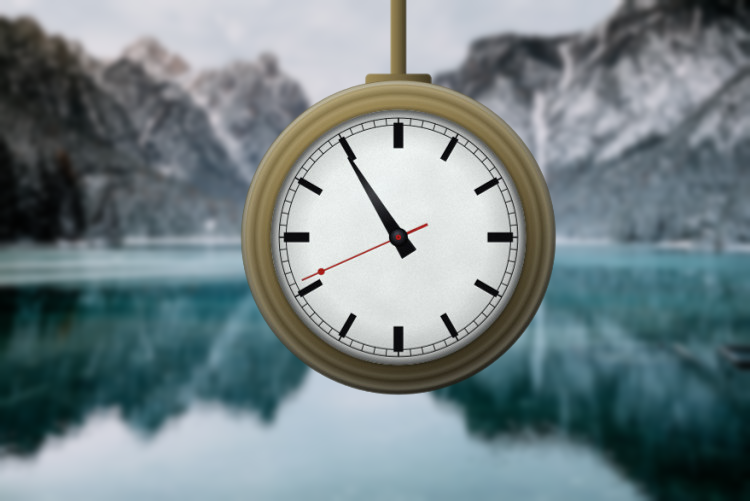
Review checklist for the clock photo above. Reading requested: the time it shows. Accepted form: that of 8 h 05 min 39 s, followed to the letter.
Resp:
10 h 54 min 41 s
